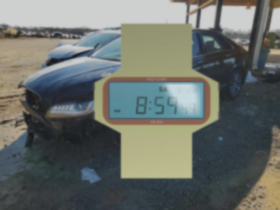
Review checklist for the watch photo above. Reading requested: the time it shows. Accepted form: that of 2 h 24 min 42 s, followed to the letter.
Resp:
8 h 59 min 49 s
